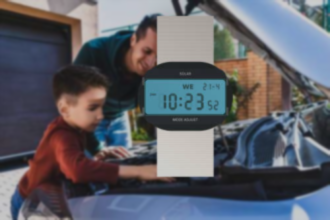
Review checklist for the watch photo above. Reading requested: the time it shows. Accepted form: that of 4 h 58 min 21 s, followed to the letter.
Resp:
10 h 23 min 52 s
